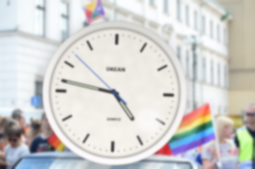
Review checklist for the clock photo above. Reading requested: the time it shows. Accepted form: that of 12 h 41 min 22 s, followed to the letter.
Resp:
4 h 46 min 52 s
